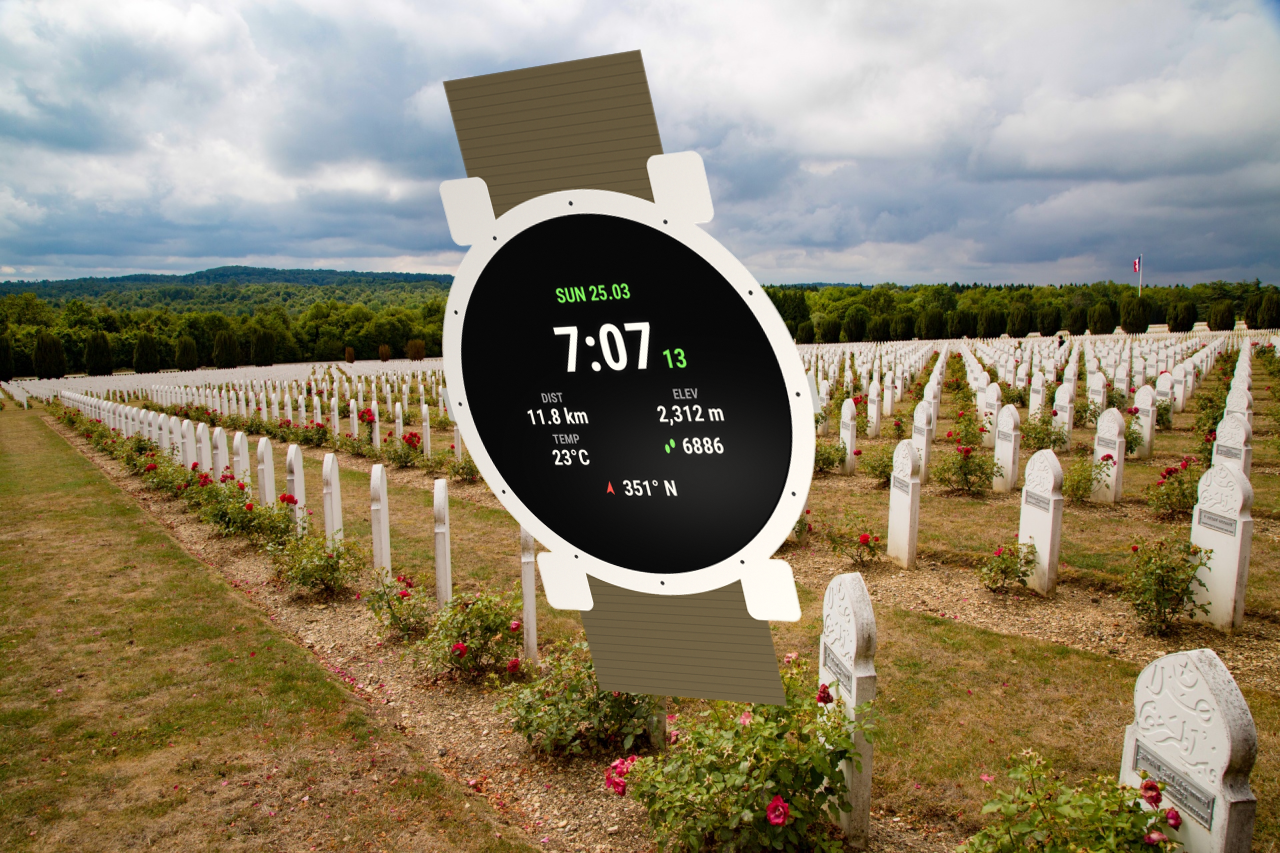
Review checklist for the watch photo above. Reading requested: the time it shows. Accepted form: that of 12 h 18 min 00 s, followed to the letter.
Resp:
7 h 07 min 13 s
